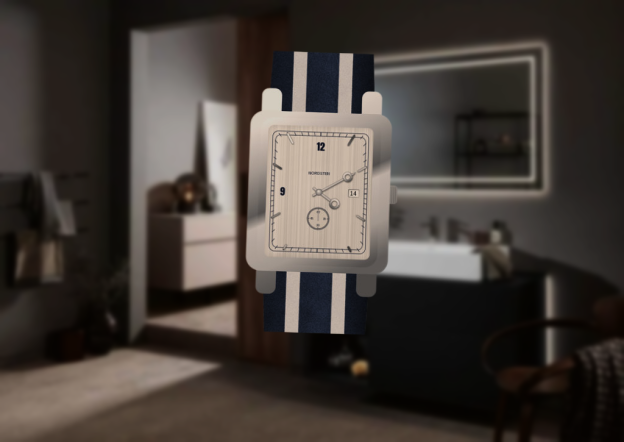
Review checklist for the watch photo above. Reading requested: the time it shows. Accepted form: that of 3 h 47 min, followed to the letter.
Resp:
4 h 10 min
